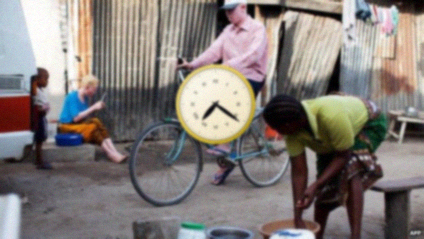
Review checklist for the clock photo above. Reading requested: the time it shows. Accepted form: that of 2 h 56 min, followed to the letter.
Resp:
7 h 21 min
